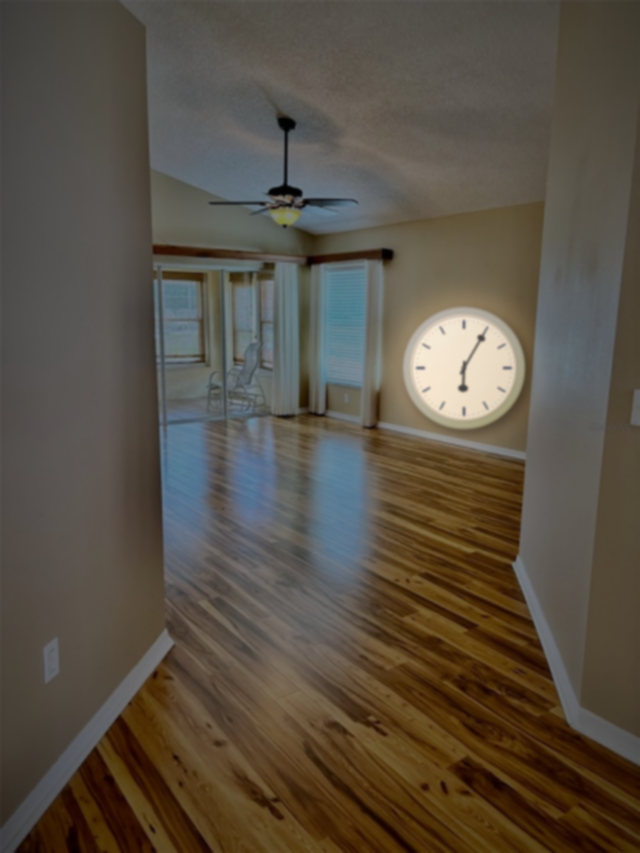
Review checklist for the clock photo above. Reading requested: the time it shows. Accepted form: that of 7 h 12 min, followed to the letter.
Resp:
6 h 05 min
